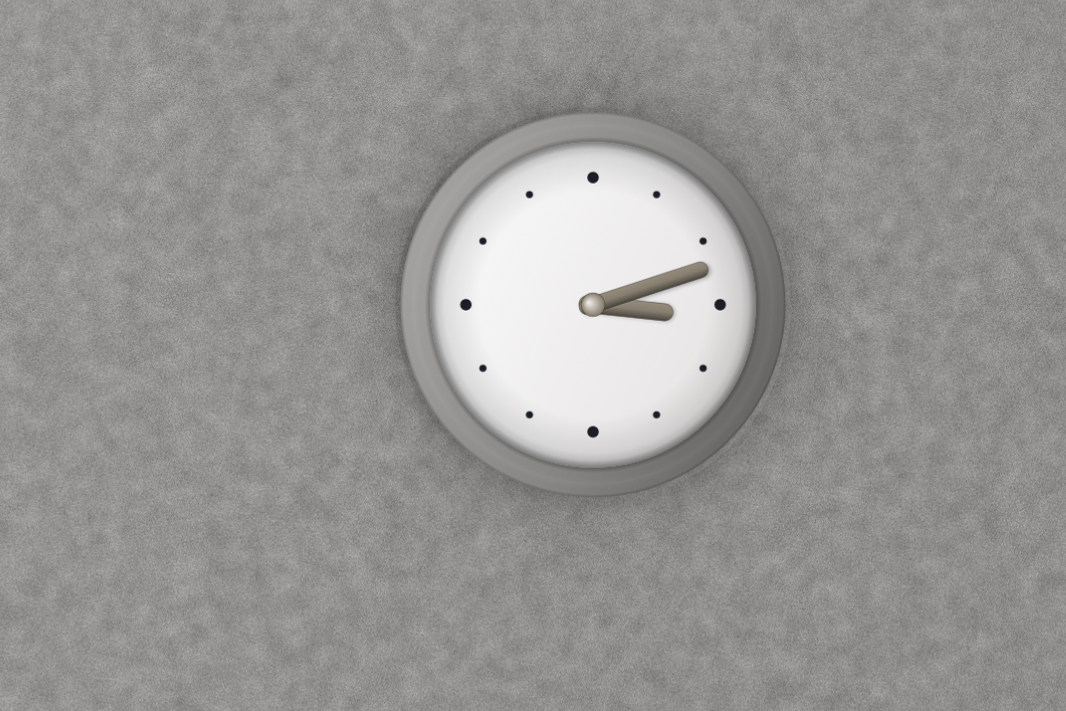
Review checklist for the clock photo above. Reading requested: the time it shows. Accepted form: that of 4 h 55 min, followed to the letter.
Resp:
3 h 12 min
